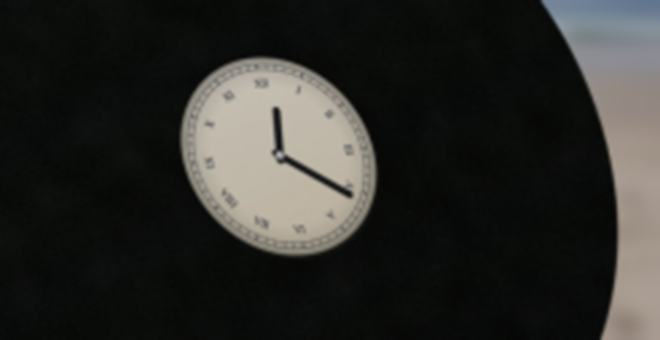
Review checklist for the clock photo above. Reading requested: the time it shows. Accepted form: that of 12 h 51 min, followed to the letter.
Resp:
12 h 21 min
